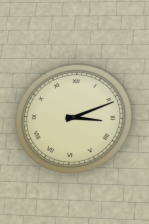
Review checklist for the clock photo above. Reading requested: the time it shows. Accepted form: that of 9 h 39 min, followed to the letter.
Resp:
3 h 11 min
